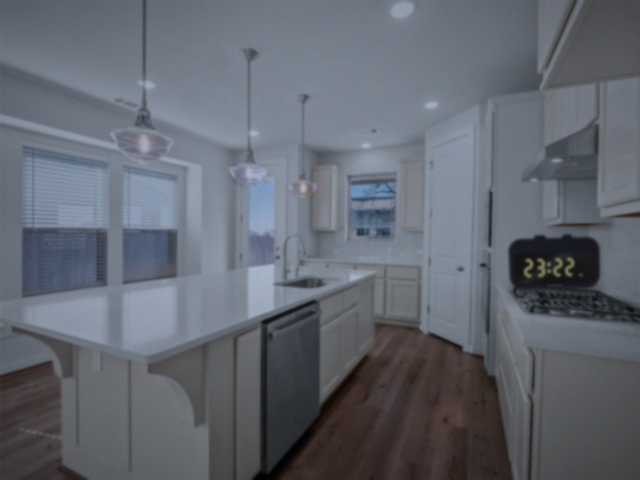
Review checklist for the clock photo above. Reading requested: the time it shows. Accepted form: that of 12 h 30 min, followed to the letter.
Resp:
23 h 22 min
